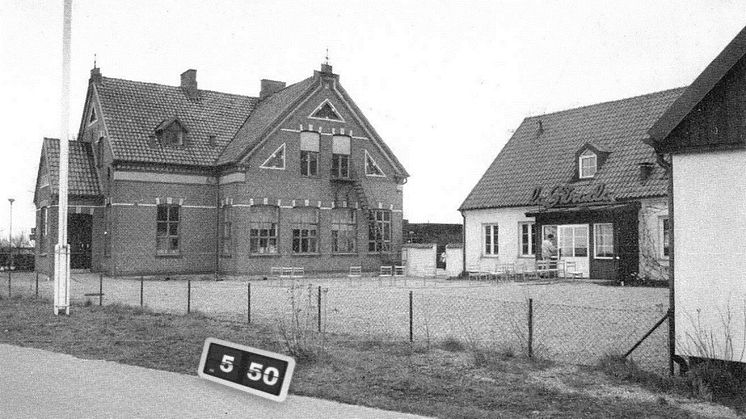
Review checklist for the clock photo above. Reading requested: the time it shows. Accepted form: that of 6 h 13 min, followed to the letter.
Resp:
5 h 50 min
